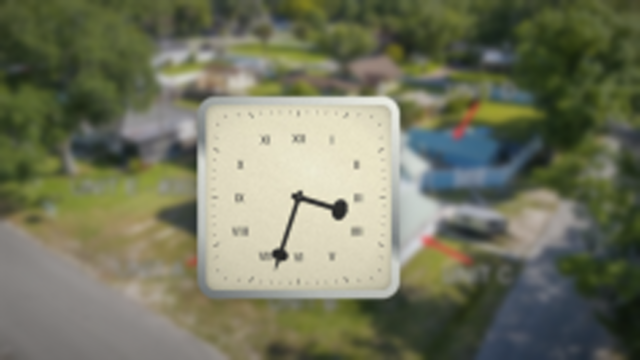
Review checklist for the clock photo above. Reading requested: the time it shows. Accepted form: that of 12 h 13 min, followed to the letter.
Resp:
3 h 33 min
